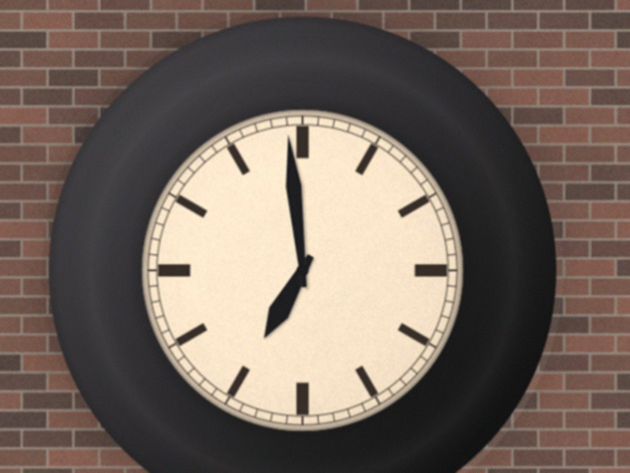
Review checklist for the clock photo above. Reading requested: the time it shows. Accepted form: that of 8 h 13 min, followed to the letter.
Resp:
6 h 59 min
